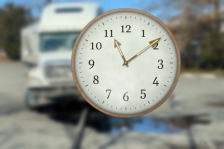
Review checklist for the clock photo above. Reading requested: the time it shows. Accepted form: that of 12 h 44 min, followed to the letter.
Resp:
11 h 09 min
